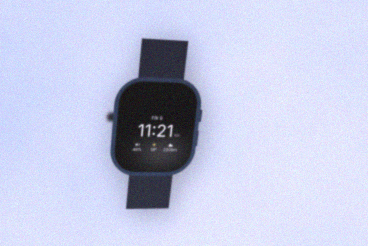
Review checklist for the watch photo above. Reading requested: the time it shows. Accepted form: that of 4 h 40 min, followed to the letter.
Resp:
11 h 21 min
